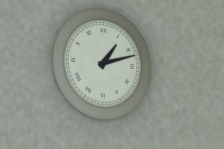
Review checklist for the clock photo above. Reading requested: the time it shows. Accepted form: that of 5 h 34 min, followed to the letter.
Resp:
1 h 12 min
